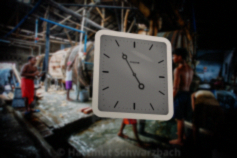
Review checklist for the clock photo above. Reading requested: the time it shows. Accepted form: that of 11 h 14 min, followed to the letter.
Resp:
4 h 55 min
